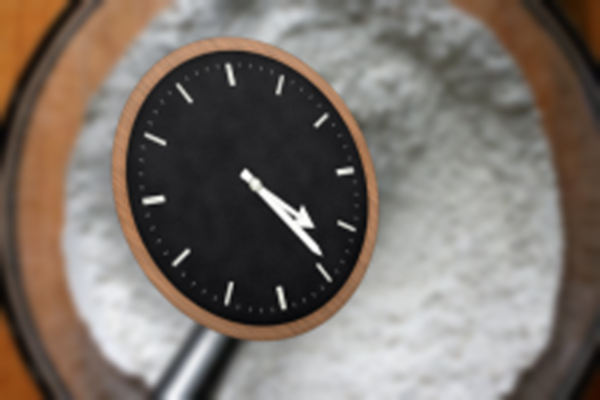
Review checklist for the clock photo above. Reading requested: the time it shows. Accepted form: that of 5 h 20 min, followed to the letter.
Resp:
4 h 24 min
